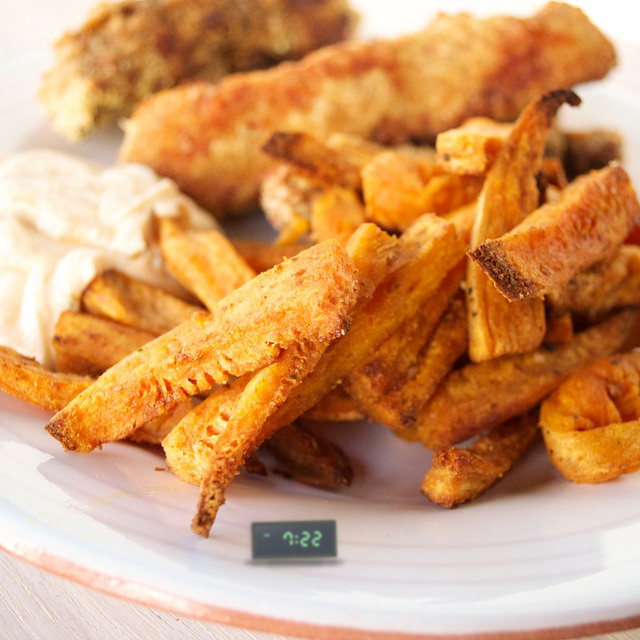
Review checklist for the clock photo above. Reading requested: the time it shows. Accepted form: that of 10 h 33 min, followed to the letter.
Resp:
7 h 22 min
